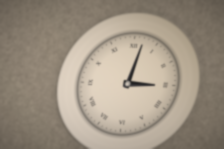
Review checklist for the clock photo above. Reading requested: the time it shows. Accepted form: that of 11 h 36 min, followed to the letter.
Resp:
3 h 02 min
